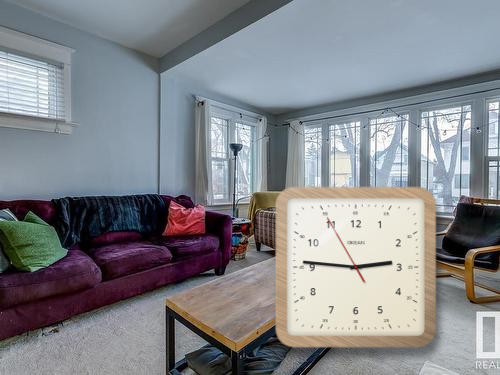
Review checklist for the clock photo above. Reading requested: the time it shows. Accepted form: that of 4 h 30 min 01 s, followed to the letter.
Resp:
2 h 45 min 55 s
